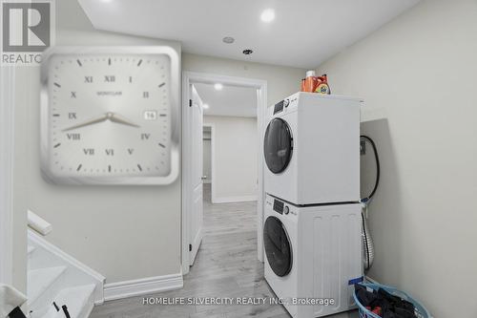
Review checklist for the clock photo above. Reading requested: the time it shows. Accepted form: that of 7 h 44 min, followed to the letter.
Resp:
3 h 42 min
